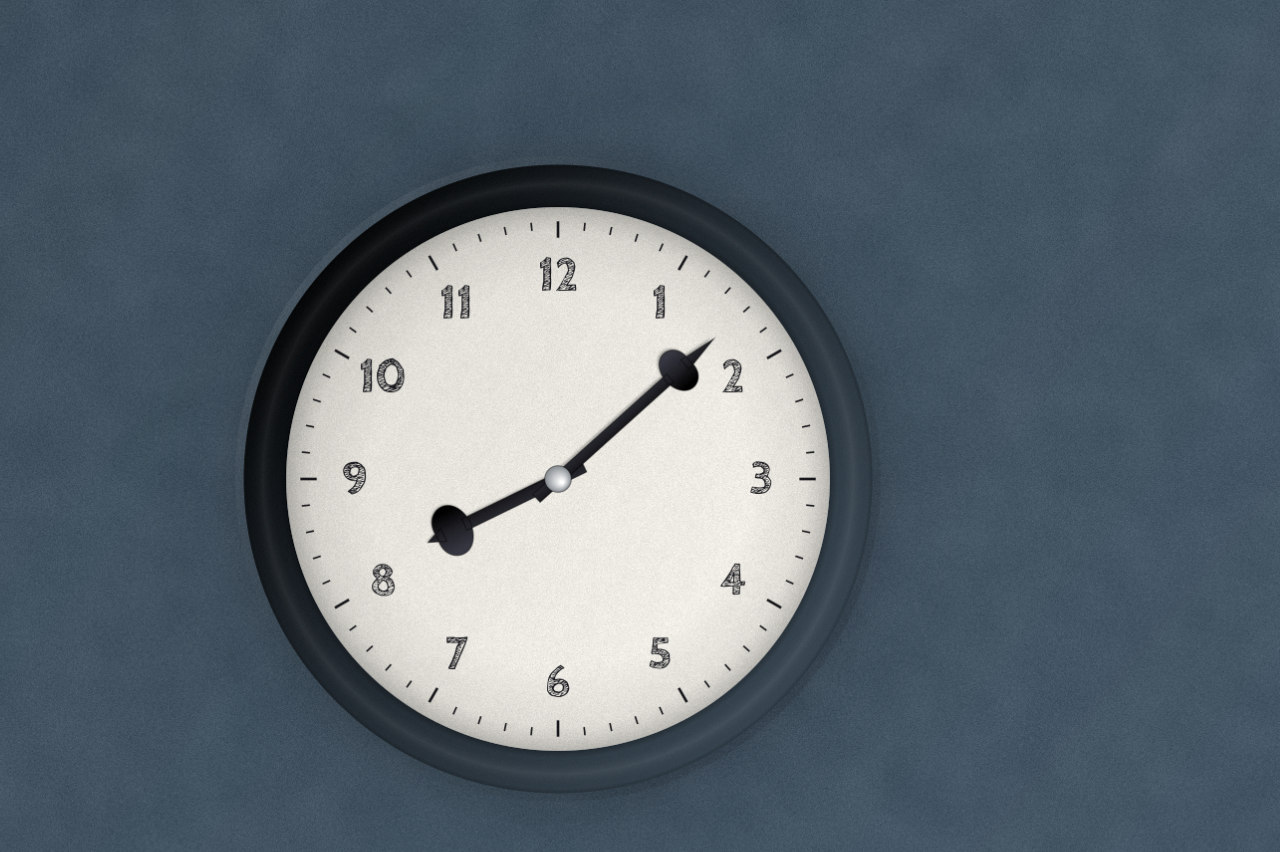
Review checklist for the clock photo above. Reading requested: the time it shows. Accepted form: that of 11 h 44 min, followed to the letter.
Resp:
8 h 08 min
